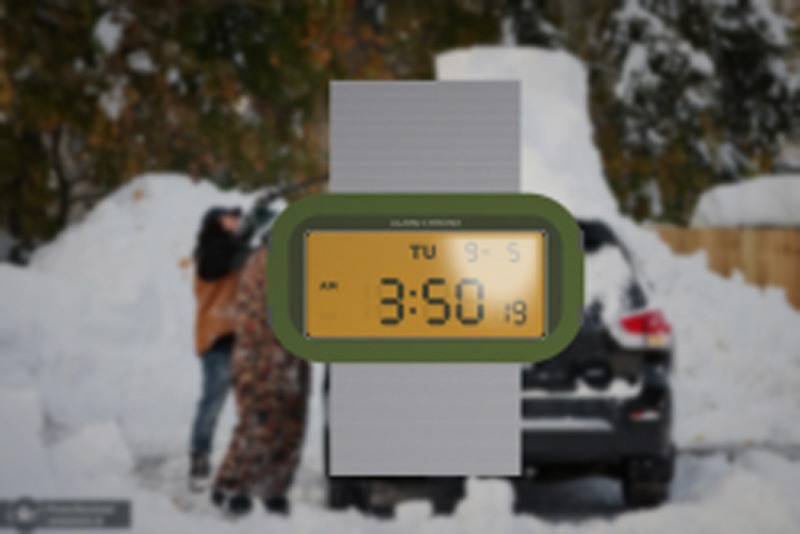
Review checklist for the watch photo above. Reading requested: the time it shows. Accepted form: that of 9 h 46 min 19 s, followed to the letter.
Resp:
3 h 50 min 19 s
